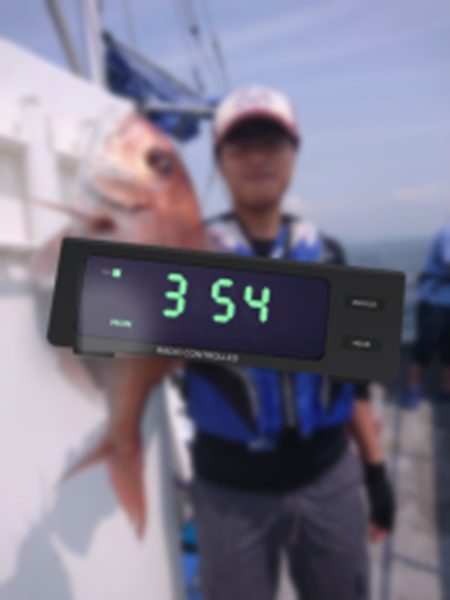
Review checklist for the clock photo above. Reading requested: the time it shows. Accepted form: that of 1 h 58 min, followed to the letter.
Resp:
3 h 54 min
